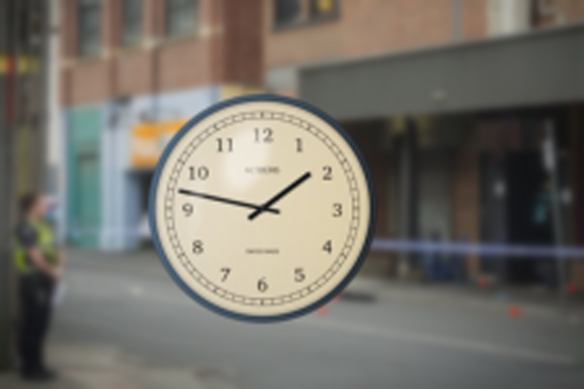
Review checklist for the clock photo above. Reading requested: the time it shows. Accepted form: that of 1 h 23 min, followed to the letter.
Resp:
1 h 47 min
